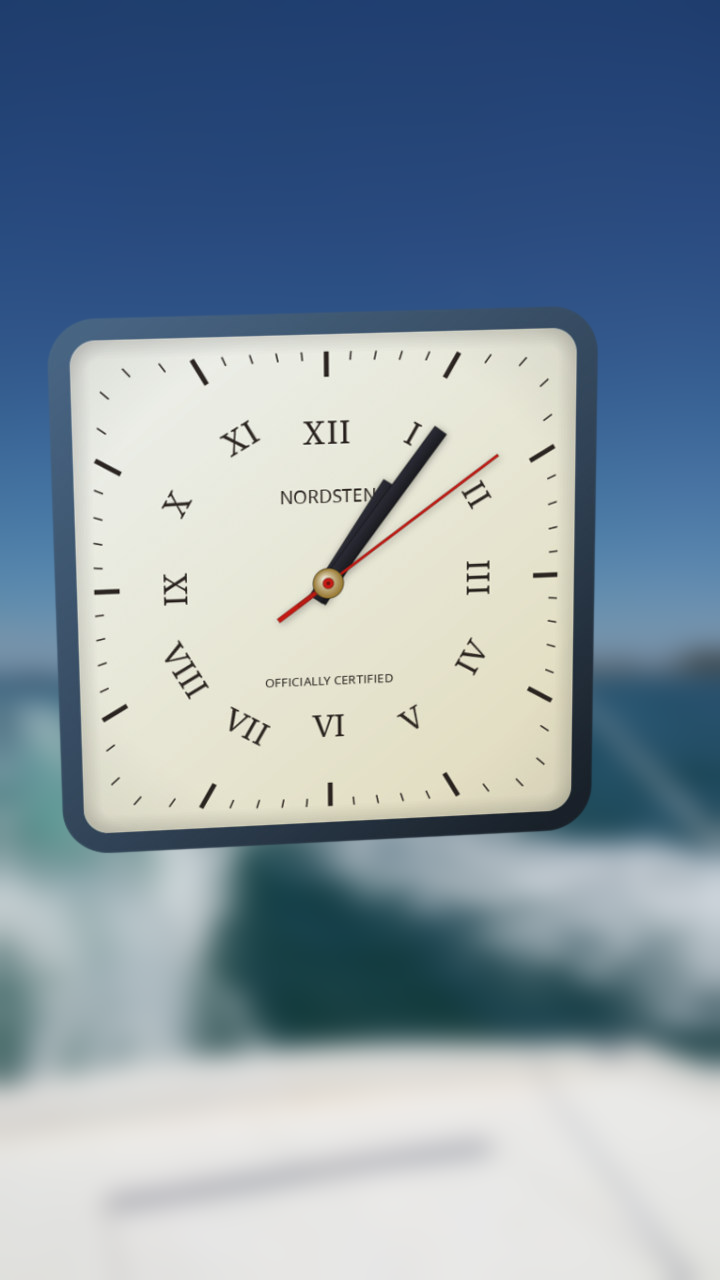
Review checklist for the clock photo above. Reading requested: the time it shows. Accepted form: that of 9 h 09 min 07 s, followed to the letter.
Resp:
1 h 06 min 09 s
